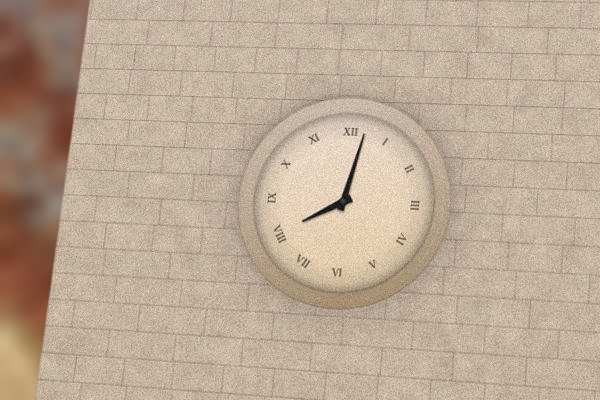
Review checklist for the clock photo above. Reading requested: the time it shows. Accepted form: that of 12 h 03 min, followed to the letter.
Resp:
8 h 02 min
